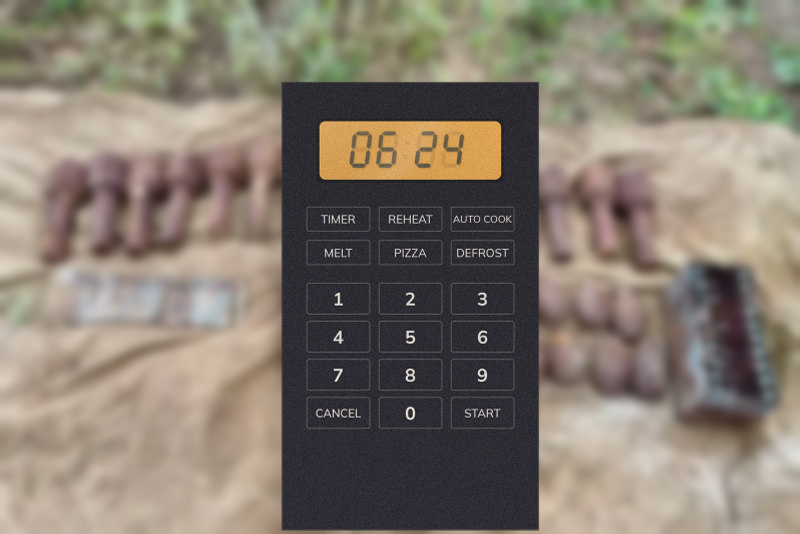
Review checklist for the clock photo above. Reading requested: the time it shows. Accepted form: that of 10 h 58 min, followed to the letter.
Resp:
6 h 24 min
